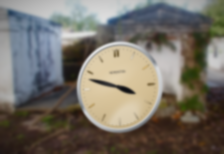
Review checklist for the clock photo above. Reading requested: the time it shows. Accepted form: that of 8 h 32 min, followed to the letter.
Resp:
3 h 48 min
